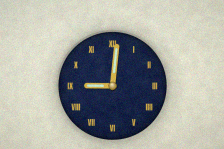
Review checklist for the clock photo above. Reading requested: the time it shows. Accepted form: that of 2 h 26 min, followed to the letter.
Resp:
9 h 01 min
